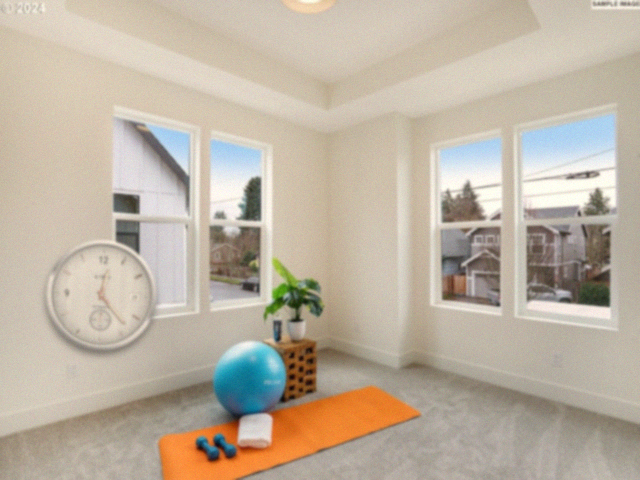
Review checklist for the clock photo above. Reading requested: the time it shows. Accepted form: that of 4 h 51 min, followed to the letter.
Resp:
12 h 23 min
